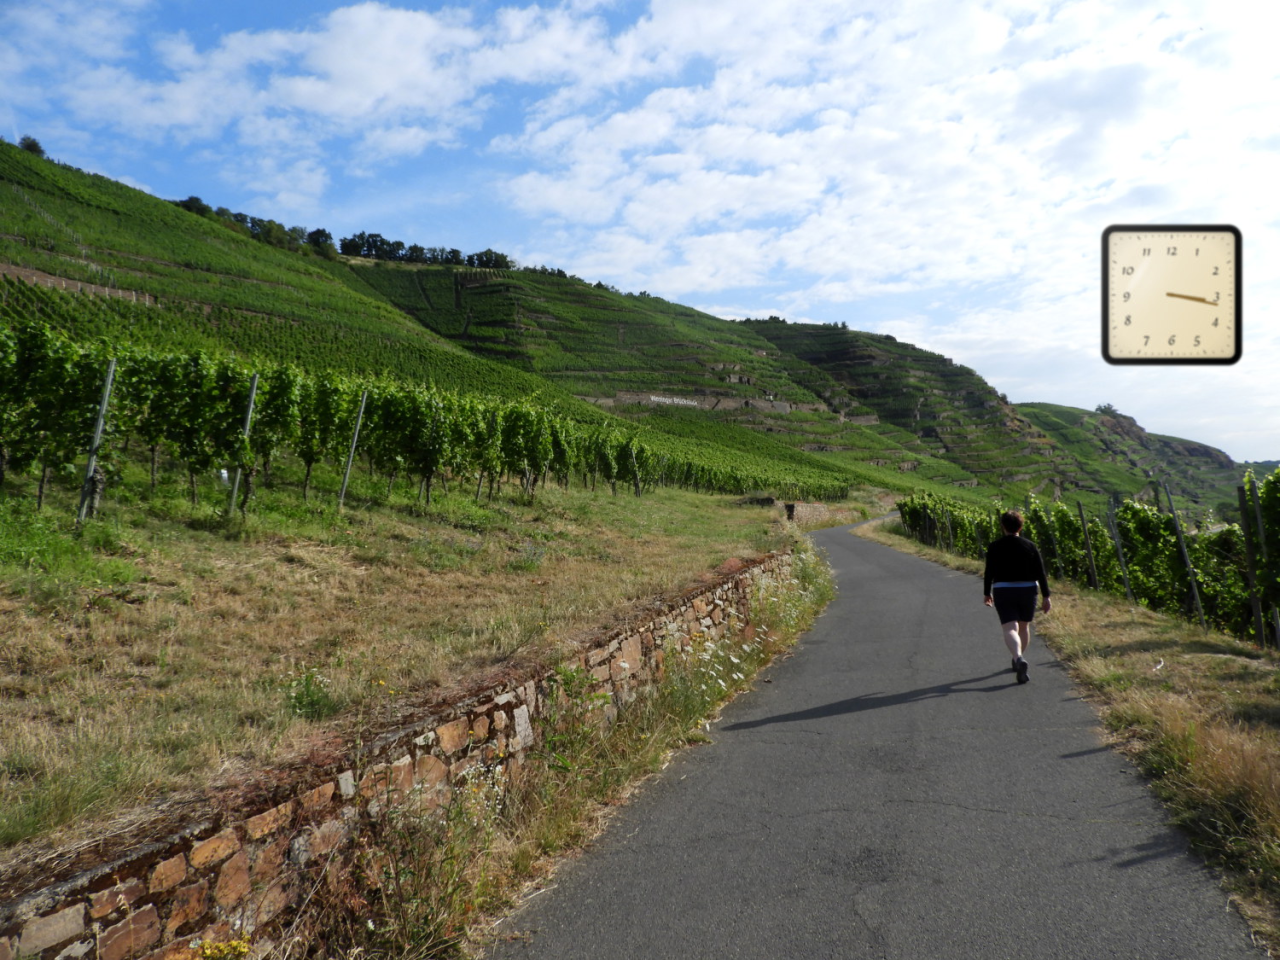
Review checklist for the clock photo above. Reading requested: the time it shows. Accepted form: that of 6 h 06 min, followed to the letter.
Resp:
3 h 17 min
